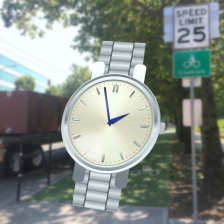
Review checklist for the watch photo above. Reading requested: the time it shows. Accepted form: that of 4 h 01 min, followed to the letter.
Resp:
1 h 57 min
